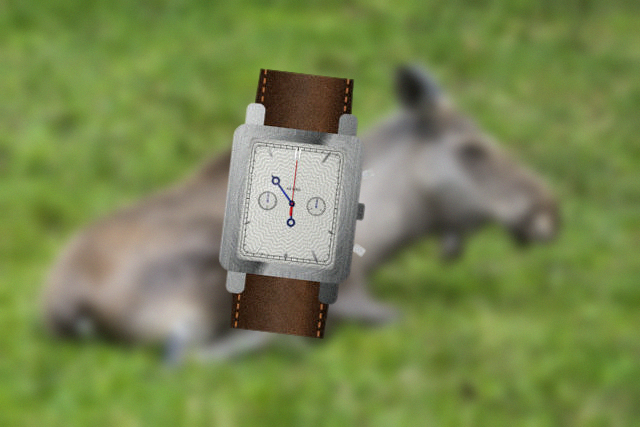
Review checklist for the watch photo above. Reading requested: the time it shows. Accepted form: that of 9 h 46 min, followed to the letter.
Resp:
5 h 53 min
